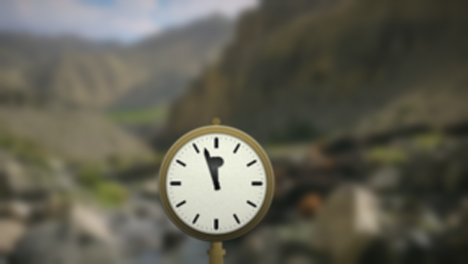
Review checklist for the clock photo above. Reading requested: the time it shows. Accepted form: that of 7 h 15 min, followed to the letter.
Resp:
11 h 57 min
